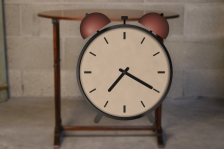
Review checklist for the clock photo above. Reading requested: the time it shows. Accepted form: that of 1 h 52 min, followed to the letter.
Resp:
7 h 20 min
